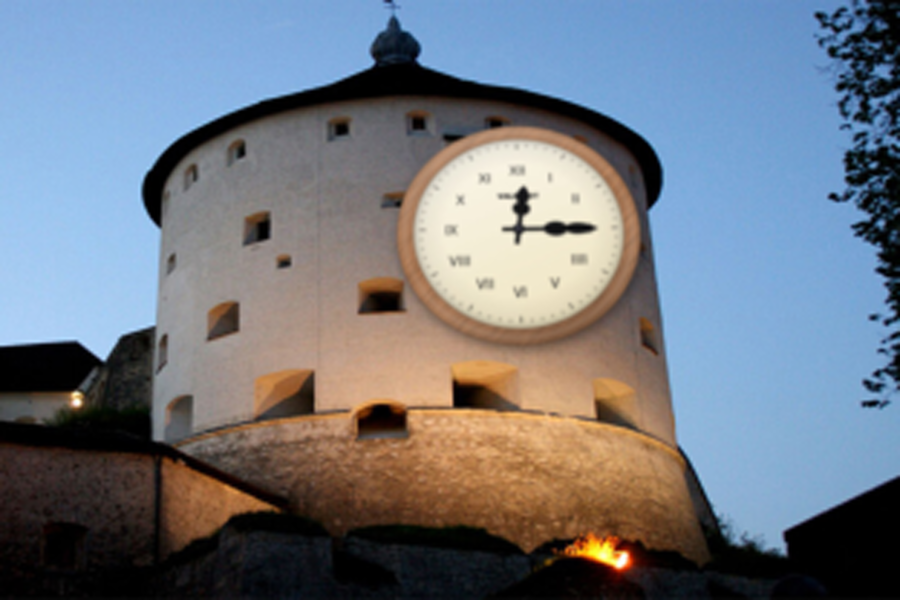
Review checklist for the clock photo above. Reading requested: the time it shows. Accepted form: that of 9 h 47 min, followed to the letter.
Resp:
12 h 15 min
